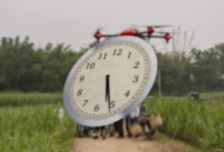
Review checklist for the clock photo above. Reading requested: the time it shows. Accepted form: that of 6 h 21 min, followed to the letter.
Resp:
5 h 26 min
